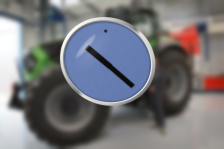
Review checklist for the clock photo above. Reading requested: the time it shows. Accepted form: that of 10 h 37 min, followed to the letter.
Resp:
10 h 22 min
